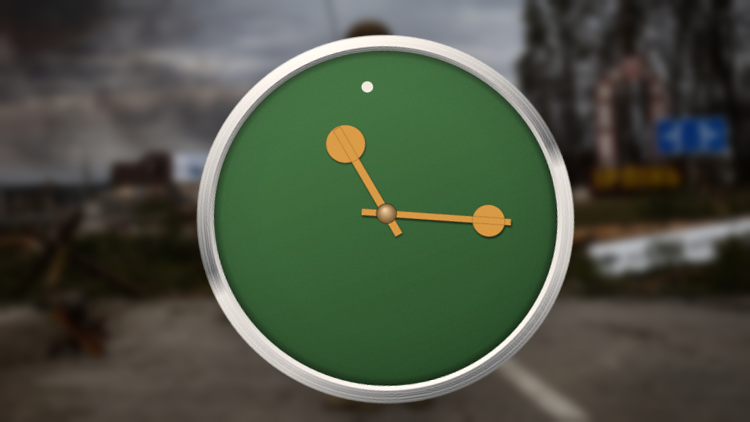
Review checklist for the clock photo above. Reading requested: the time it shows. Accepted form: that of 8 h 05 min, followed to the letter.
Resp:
11 h 17 min
